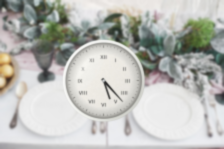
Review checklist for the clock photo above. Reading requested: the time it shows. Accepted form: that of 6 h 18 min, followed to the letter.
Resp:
5 h 23 min
